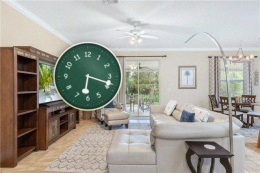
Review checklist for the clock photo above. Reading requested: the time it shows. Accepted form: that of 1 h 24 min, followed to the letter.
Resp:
6 h 18 min
